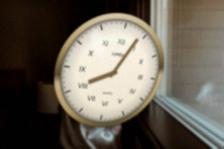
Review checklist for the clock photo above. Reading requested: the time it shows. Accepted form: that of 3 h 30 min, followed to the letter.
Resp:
8 h 04 min
